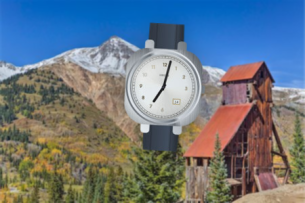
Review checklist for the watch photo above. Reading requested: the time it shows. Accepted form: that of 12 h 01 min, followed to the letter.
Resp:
7 h 02 min
